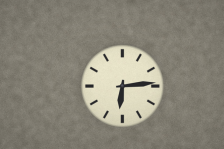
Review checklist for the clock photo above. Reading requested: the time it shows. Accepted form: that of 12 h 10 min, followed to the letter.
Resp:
6 h 14 min
